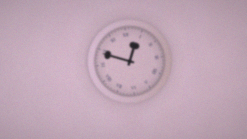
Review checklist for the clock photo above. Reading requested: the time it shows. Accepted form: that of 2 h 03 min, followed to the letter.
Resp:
12 h 49 min
